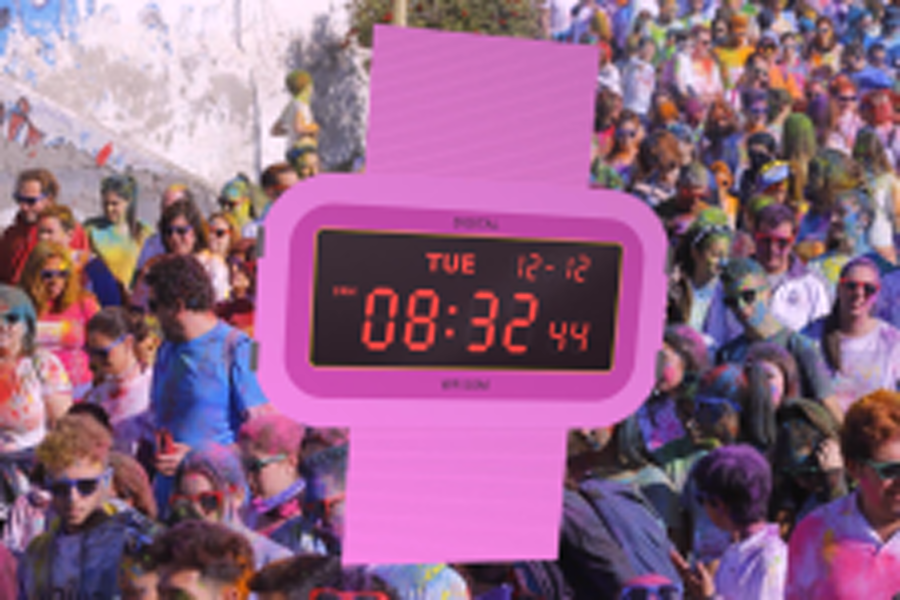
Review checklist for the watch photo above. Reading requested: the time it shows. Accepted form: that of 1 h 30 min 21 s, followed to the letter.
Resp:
8 h 32 min 44 s
